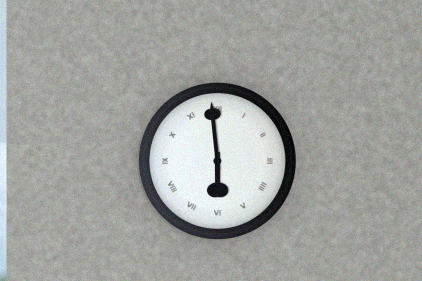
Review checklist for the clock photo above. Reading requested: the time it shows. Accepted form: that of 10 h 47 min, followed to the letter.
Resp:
5 h 59 min
